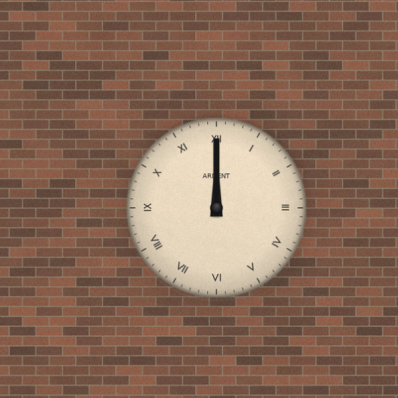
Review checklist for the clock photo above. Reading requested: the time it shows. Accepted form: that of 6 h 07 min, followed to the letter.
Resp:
12 h 00 min
